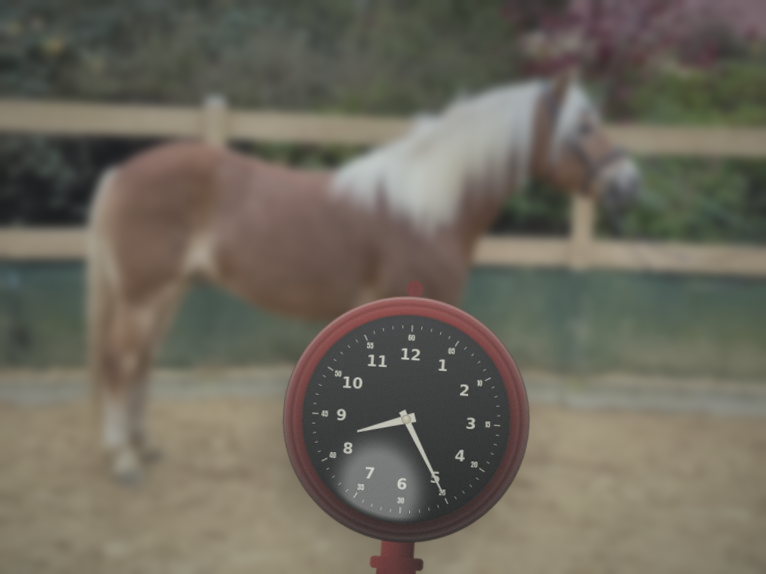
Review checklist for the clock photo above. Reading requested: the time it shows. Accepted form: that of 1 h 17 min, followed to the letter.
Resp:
8 h 25 min
